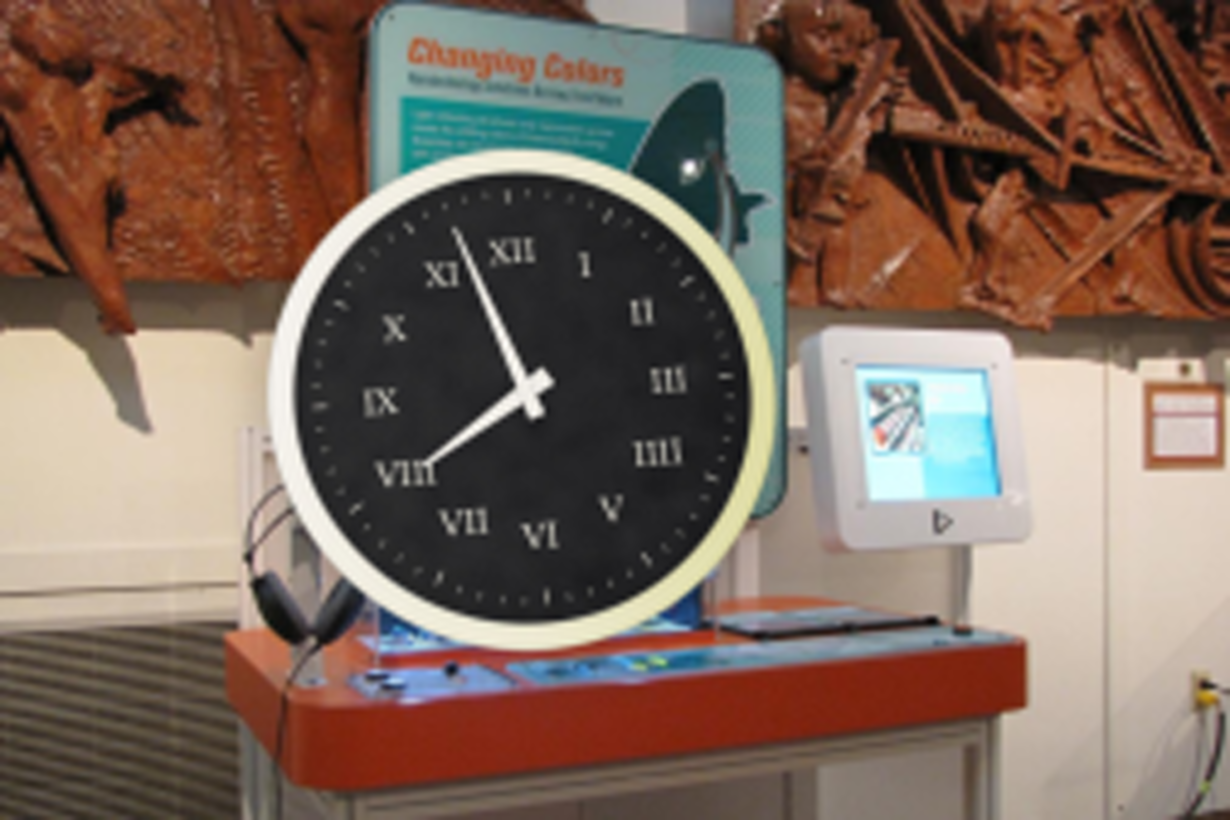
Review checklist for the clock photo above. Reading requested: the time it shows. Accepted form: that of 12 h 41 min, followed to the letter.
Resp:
7 h 57 min
